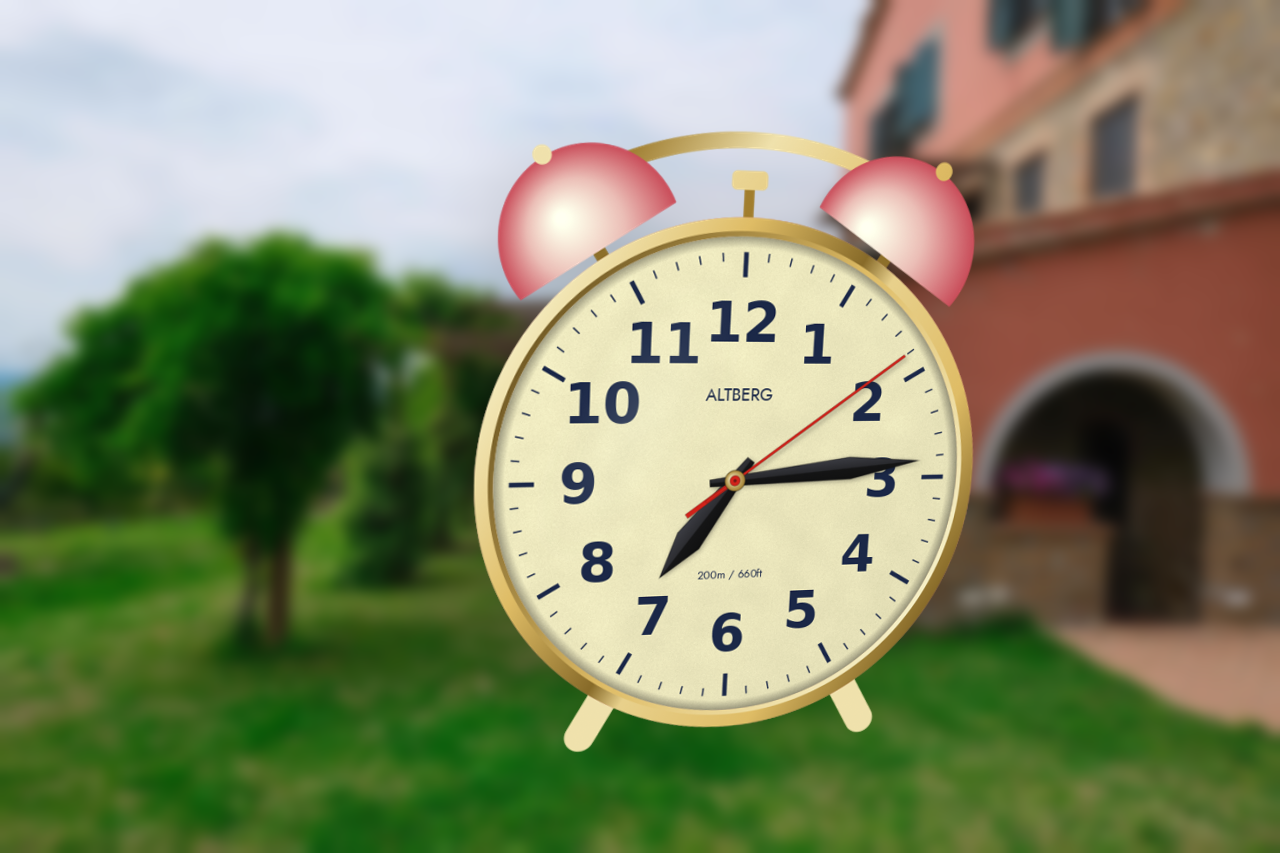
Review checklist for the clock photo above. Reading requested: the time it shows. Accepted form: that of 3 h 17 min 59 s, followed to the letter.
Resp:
7 h 14 min 09 s
